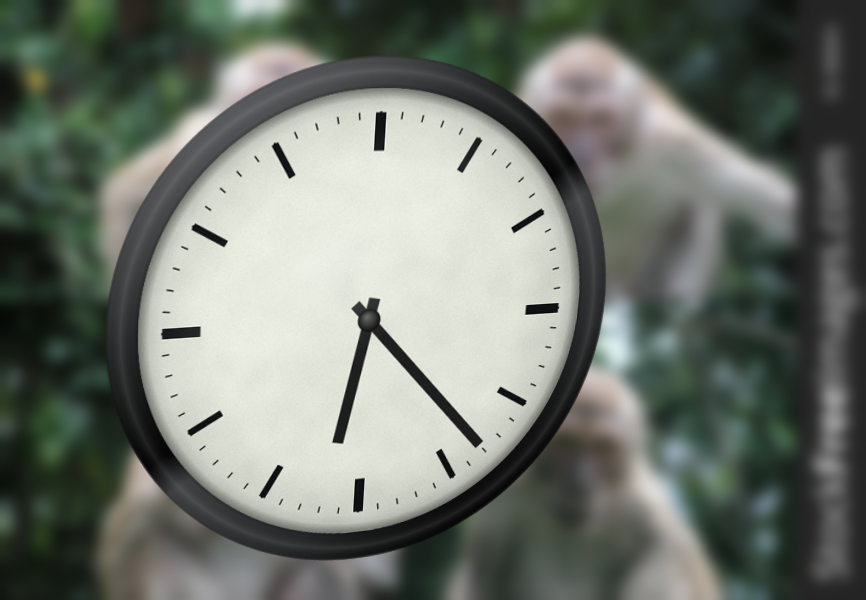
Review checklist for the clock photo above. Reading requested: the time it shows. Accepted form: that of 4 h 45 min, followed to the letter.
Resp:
6 h 23 min
